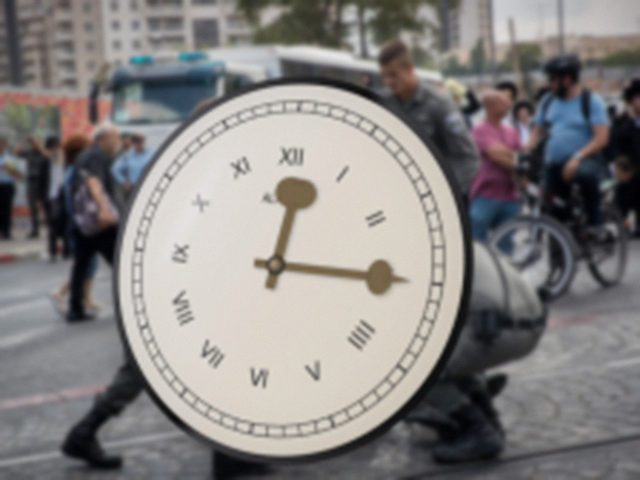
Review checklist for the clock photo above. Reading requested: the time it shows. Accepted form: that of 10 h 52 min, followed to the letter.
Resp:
12 h 15 min
